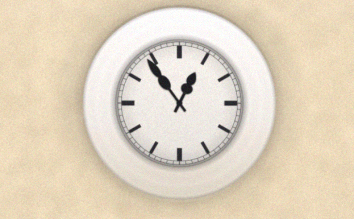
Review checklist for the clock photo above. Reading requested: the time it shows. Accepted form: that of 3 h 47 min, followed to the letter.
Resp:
12 h 54 min
